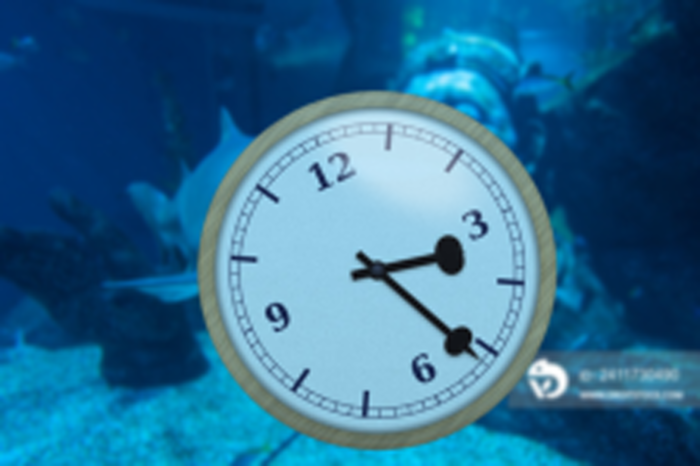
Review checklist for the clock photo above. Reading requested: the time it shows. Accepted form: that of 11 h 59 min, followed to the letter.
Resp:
3 h 26 min
